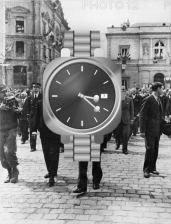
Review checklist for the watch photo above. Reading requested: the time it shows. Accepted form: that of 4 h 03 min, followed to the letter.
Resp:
3 h 22 min
